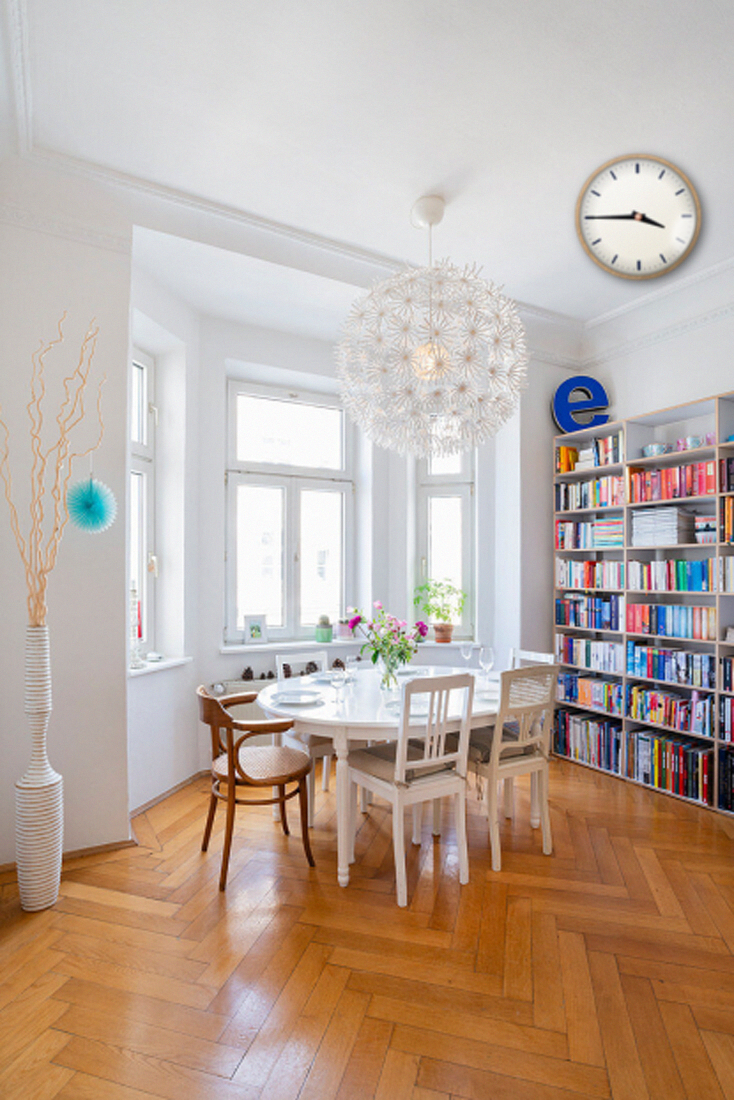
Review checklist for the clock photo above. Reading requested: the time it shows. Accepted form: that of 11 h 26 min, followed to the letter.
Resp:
3 h 45 min
